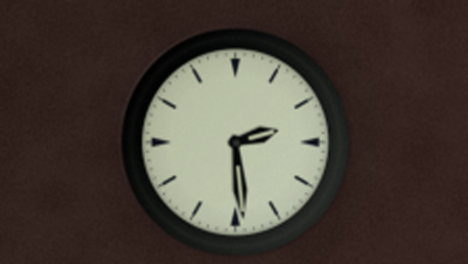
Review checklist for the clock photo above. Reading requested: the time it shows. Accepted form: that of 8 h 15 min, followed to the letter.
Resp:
2 h 29 min
